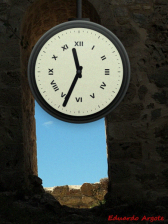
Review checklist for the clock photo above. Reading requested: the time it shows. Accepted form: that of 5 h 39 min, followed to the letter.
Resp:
11 h 34 min
